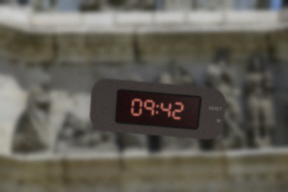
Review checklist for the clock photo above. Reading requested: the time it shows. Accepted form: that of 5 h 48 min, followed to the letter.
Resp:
9 h 42 min
